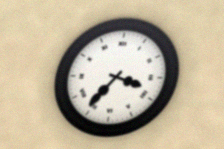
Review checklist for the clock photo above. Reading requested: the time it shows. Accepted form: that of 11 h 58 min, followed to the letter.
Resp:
3 h 36 min
